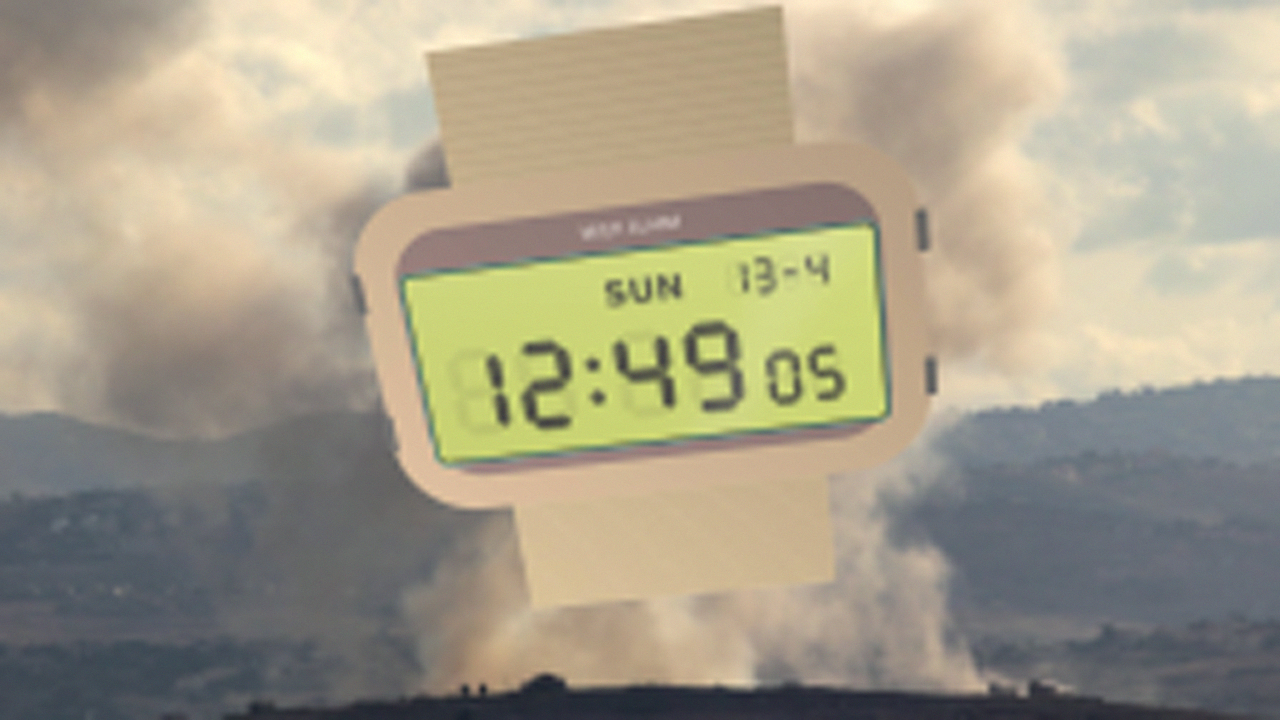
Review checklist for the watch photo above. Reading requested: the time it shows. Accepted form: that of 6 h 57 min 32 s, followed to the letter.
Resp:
12 h 49 min 05 s
